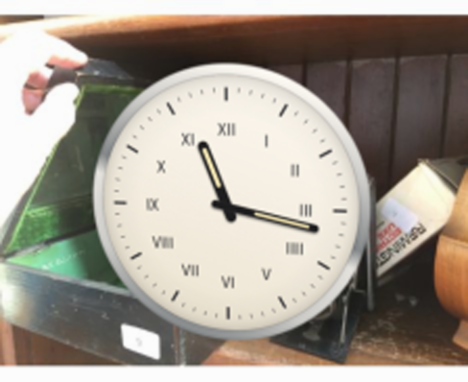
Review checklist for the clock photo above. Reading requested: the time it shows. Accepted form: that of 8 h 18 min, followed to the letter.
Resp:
11 h 17 min
